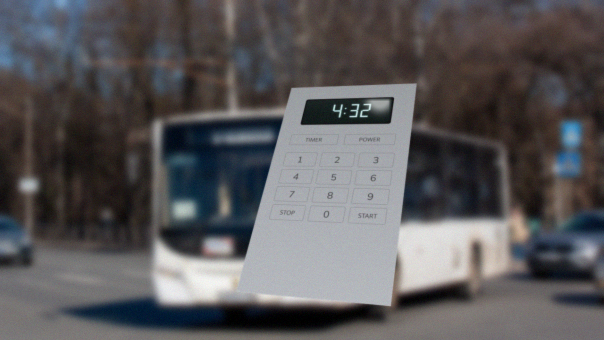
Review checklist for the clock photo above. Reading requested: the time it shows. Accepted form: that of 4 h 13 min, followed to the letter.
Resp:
4 h 32 min
